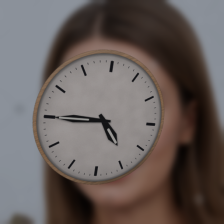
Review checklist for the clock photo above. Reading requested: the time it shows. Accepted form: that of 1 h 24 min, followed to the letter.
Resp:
4 h 45 min
